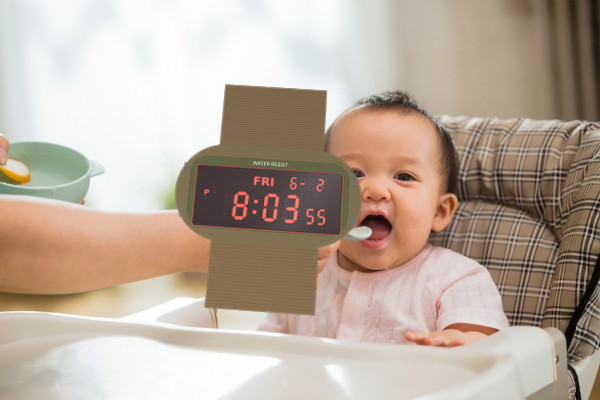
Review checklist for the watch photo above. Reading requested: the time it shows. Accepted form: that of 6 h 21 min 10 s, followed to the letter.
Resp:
8 h 03 min 55 s
